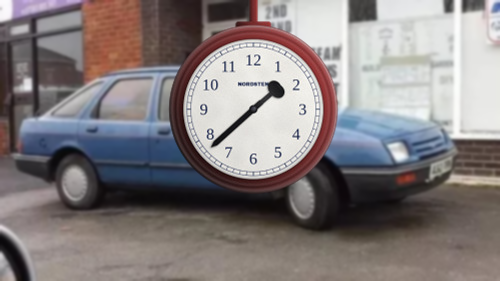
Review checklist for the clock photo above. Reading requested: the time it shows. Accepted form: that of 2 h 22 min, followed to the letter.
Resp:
1 h 38 min
